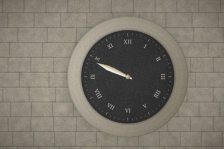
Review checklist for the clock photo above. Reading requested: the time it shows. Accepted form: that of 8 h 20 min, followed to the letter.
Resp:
9 h 49 min
